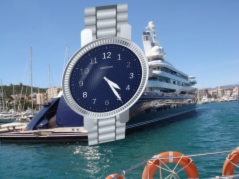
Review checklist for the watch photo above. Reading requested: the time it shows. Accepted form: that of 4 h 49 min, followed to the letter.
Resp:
4 h 25 min
